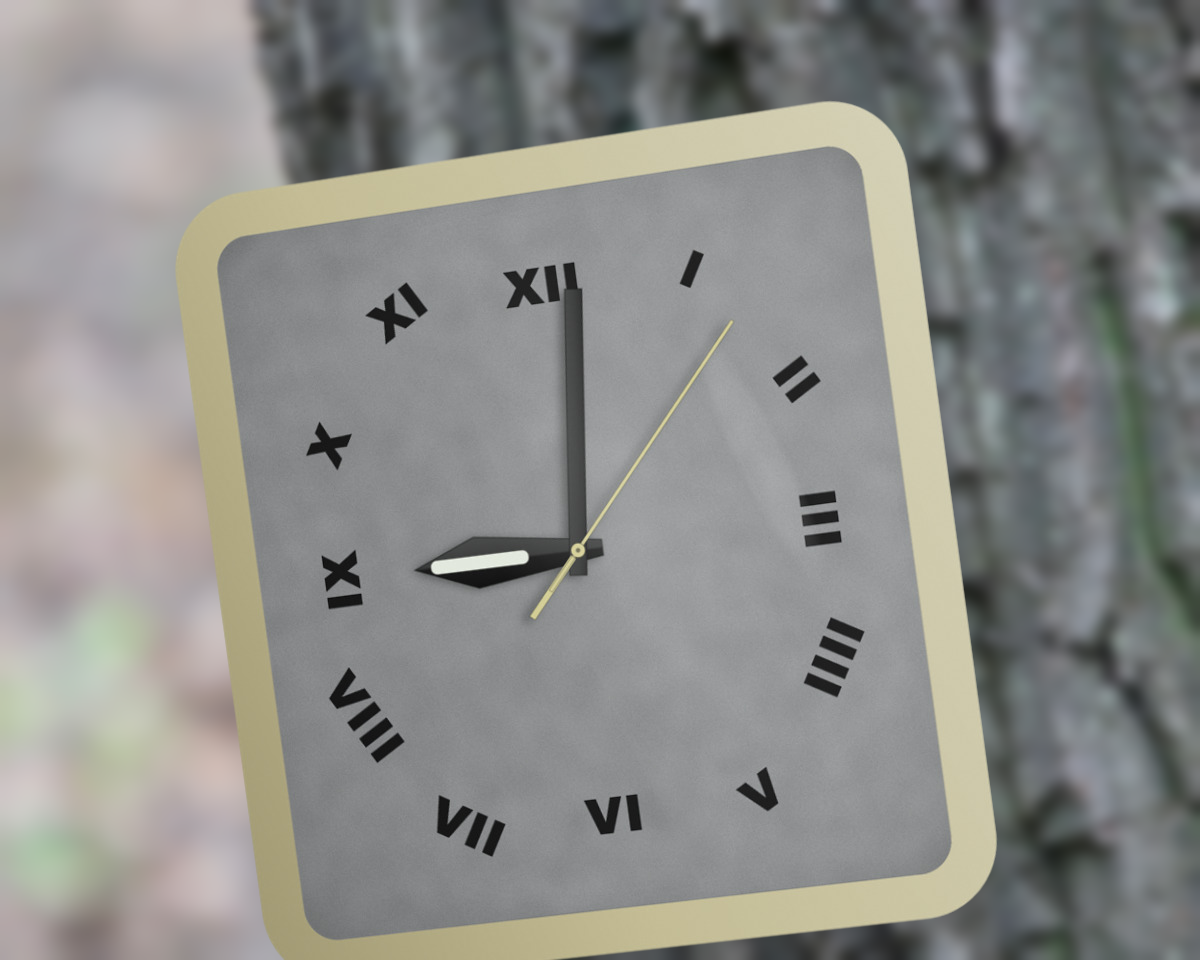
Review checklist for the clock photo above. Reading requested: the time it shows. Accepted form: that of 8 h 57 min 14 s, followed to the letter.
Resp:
9 h 01 min 07 s
